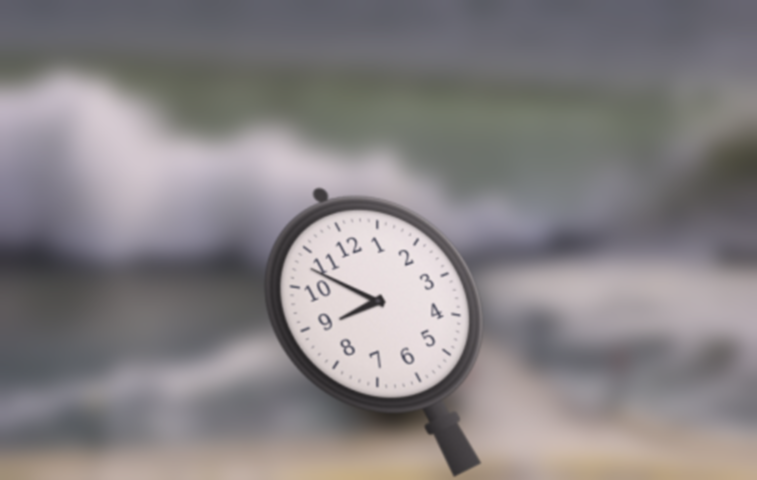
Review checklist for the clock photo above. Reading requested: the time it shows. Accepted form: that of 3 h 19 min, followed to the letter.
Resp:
8 h 53 min
